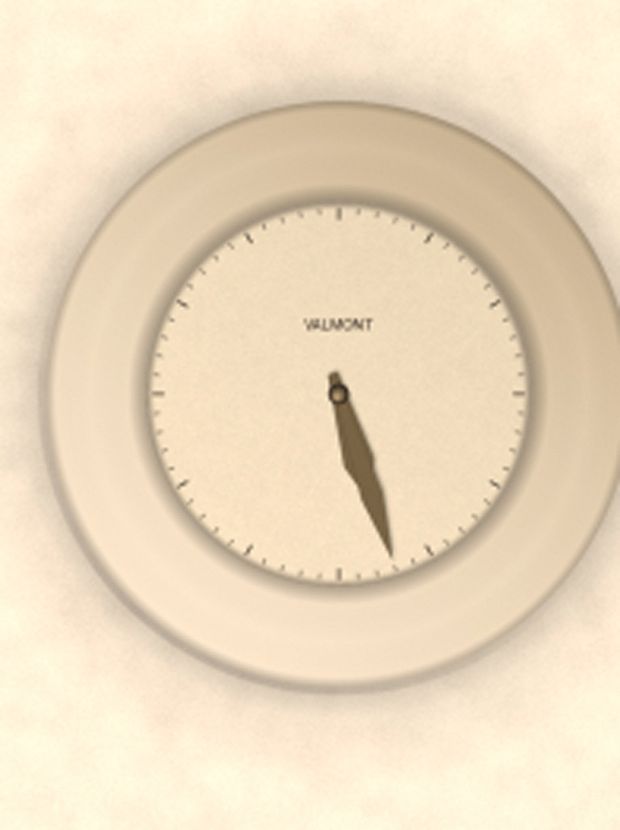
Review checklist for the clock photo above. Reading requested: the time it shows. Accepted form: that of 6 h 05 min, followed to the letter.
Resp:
5 h 27 min
